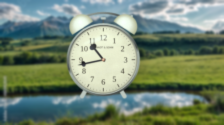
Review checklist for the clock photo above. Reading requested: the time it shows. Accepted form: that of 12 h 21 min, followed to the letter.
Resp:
10 h 43 min
